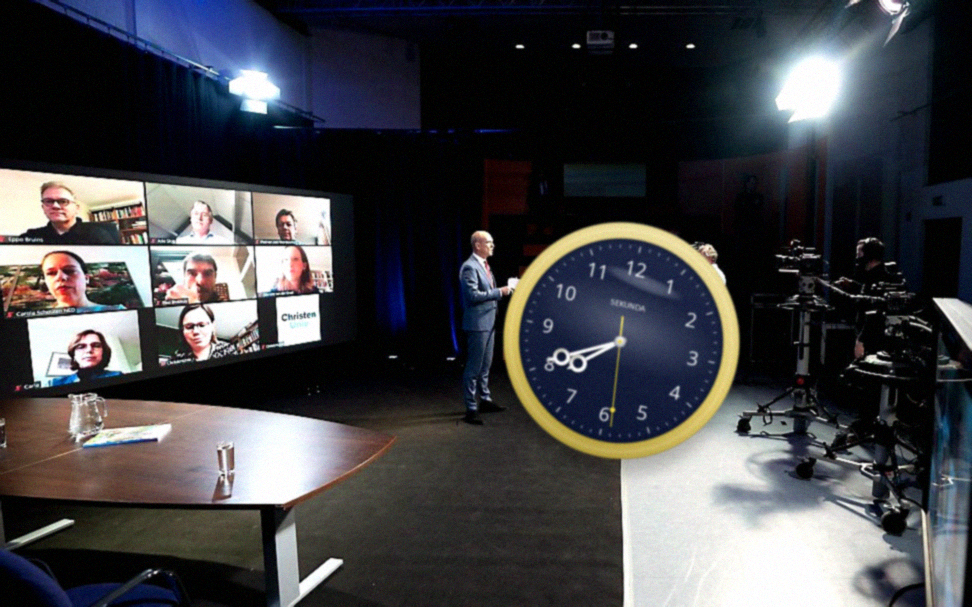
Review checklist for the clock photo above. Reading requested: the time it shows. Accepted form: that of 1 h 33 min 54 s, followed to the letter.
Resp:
7 h 40 min 29 s
